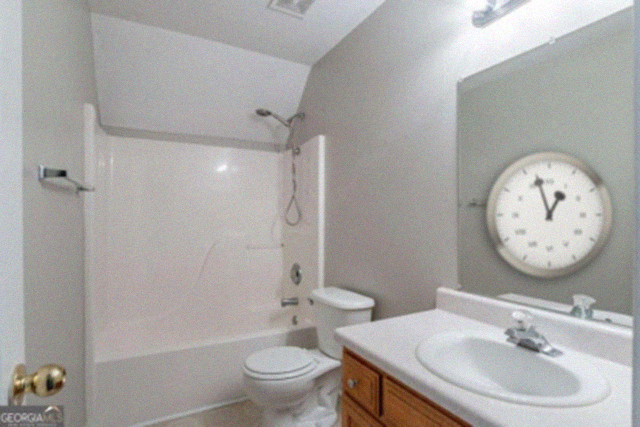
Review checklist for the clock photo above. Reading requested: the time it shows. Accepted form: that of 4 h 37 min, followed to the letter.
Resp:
12 h 57 min
